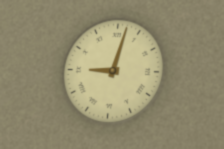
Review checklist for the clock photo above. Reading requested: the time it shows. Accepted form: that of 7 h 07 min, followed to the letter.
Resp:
9 h 02 min
